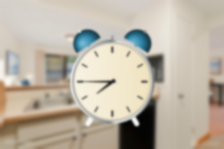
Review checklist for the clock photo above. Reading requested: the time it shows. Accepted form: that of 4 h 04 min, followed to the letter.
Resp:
7 h 45 min
